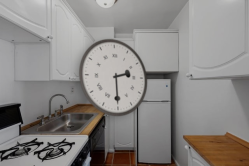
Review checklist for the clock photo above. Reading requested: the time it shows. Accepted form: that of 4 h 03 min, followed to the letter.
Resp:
2 h 30 min
